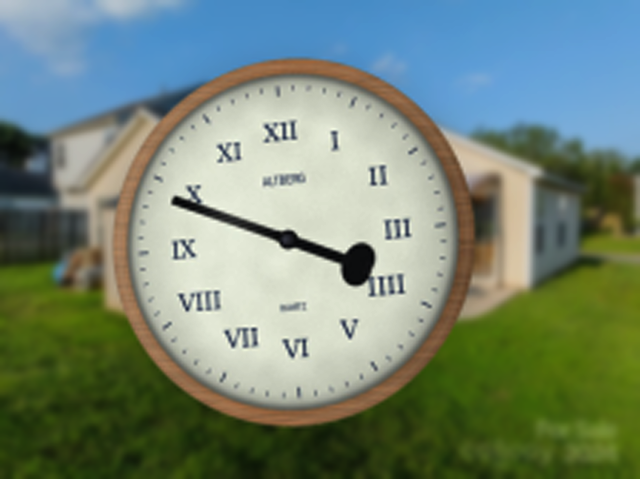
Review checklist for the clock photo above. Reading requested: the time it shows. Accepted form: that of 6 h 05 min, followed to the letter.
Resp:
3 h 49 min
